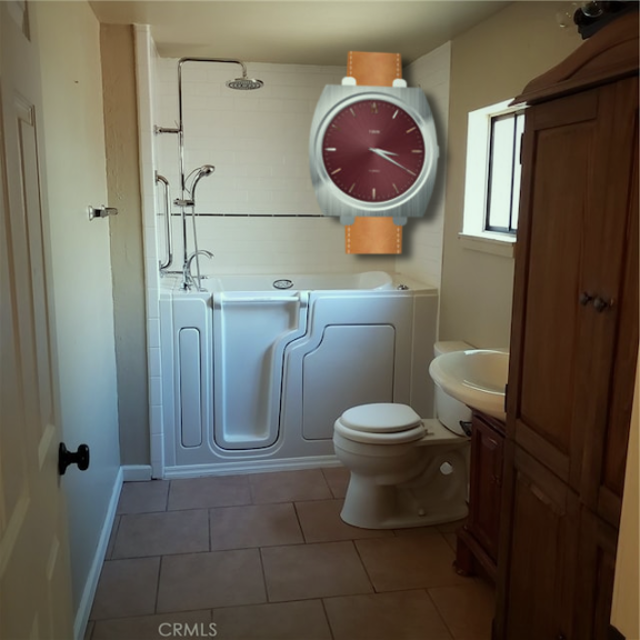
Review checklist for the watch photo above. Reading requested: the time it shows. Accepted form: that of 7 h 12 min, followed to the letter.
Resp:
3 h 20 min
